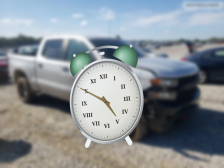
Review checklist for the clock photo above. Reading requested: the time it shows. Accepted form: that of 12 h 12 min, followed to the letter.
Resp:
4 h 50 min
